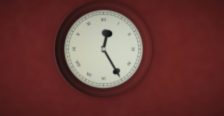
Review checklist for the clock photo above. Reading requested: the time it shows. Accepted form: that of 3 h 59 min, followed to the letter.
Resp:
12 h 25 min
